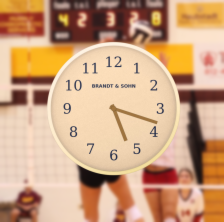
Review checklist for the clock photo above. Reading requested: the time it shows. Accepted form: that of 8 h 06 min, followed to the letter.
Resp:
5 h 18 min
